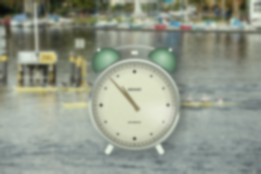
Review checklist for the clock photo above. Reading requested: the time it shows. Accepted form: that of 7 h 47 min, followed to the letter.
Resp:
10 h 53 min
